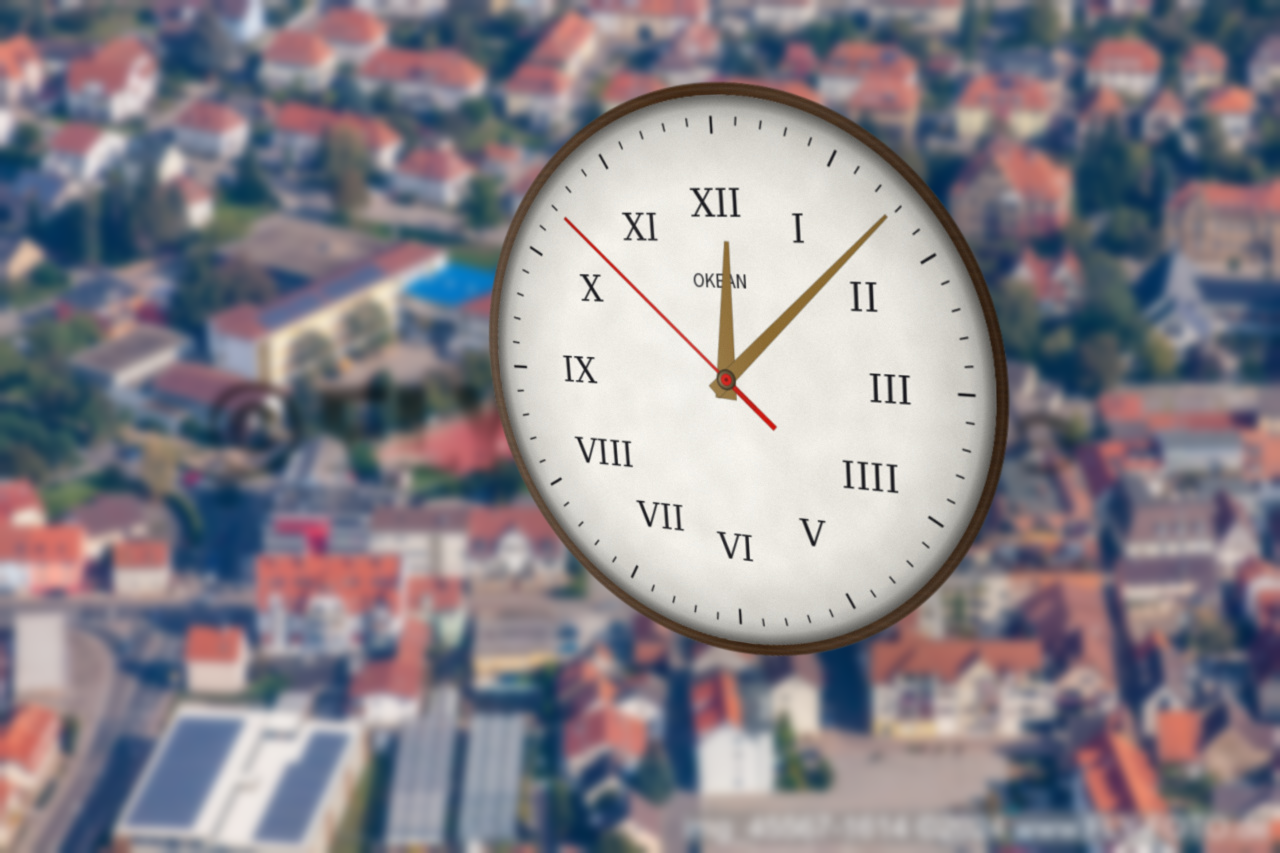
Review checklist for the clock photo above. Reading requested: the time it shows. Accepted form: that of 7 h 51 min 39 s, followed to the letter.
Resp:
12 h 07 min 52 s
